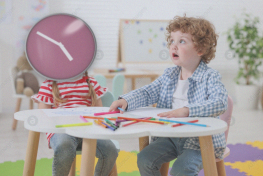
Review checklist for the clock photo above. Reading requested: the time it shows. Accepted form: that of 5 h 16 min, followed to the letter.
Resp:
4 h 50 min
